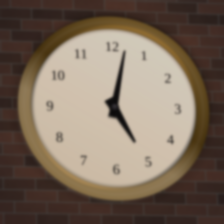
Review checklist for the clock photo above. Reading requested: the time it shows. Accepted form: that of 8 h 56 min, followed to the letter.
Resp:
5 h 02 min
